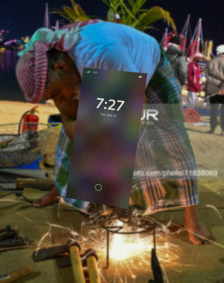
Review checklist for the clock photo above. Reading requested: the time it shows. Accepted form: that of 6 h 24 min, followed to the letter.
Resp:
7 h 27 min
